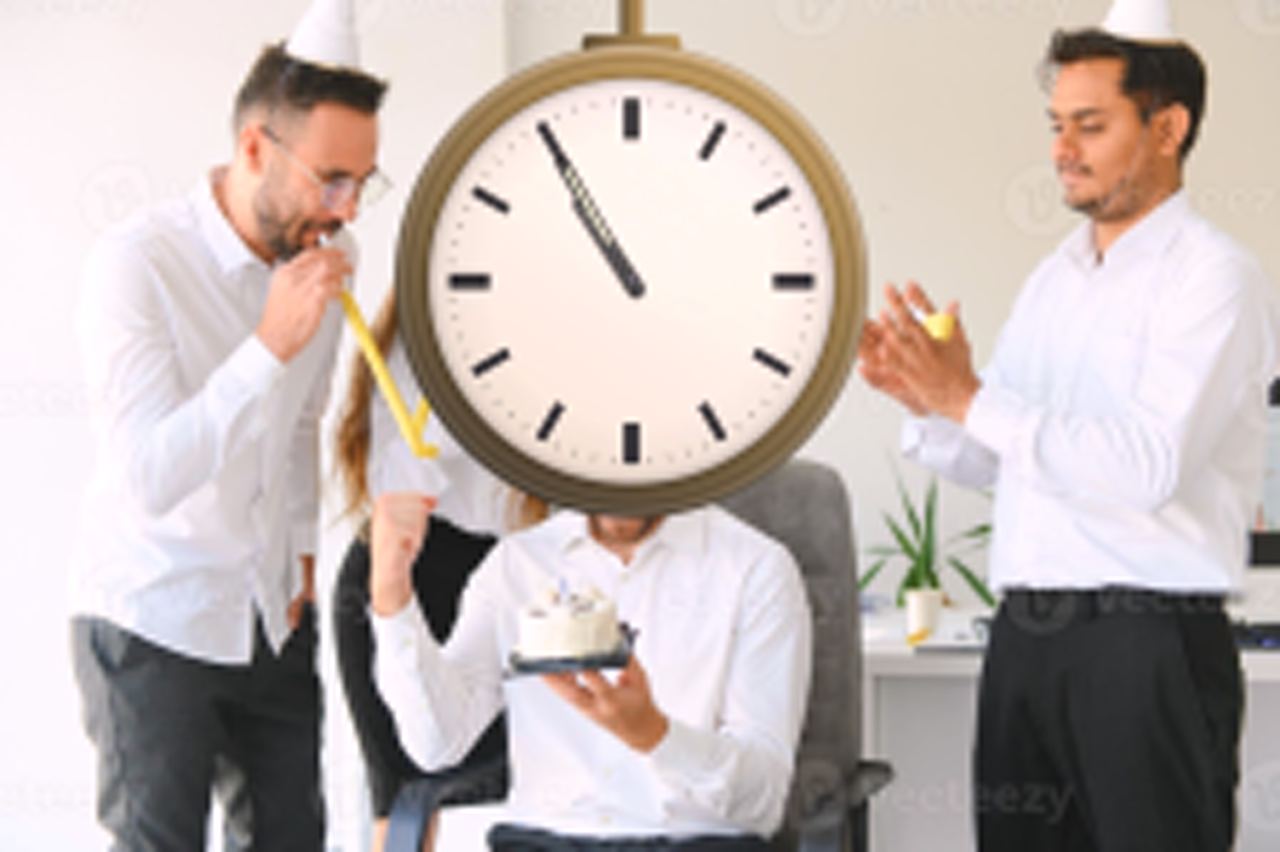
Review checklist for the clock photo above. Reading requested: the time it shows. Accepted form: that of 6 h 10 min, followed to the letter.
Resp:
10 h 55 min
